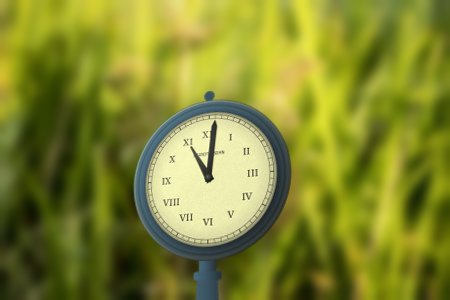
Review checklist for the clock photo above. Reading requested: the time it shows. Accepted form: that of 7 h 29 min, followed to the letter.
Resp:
11 h 01 min
